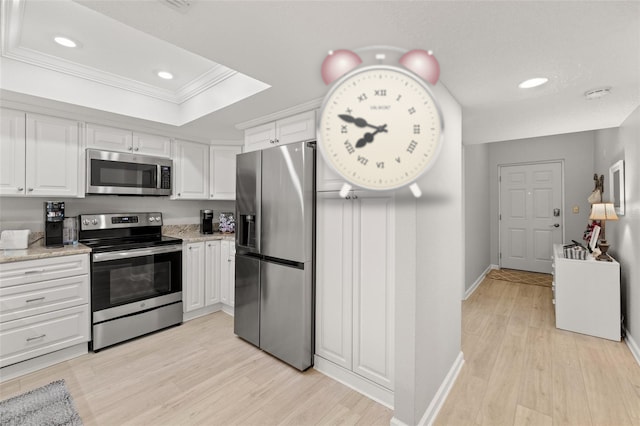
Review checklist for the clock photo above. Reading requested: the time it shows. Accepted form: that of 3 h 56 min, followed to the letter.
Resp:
7 h 48 min
